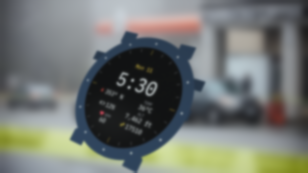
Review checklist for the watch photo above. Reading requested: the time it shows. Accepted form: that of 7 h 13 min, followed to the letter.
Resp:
5 h 30 min
